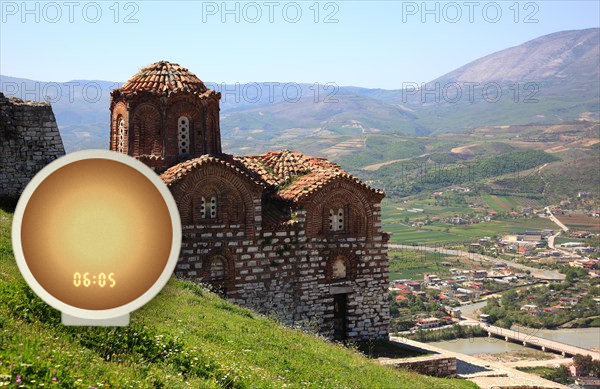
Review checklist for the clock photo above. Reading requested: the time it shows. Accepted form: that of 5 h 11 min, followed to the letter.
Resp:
6 h 05 min
